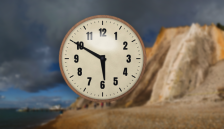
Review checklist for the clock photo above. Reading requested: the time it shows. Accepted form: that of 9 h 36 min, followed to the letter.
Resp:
5 h 50 min
